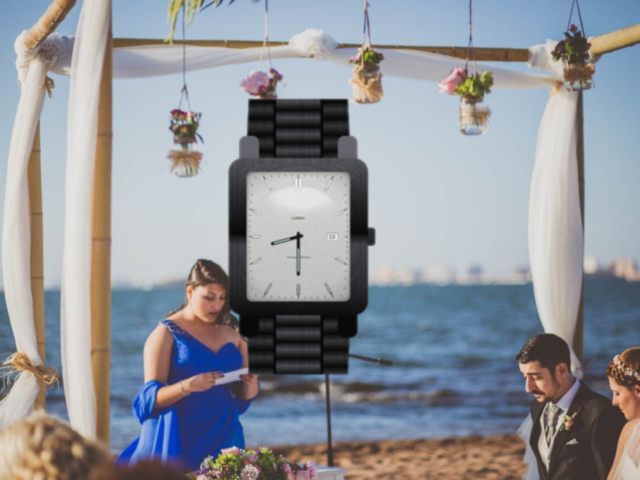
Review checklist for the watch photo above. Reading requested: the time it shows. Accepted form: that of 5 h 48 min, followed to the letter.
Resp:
8 h 30 min
